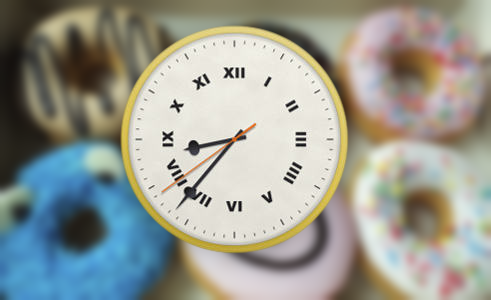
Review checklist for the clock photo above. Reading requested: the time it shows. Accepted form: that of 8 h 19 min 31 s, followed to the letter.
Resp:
8 h 36 min 39 s
